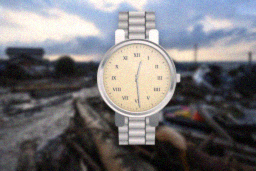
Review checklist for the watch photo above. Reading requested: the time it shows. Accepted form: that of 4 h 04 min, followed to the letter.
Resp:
12 h 29 min
